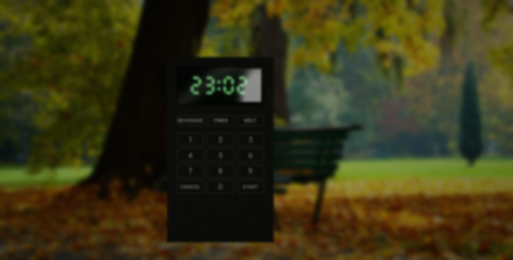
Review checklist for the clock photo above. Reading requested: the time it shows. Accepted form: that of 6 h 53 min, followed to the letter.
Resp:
23 h 02 min
